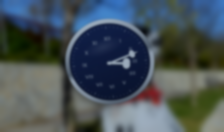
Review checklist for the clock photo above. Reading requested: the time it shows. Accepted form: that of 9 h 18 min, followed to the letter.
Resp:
3 h 12 min
